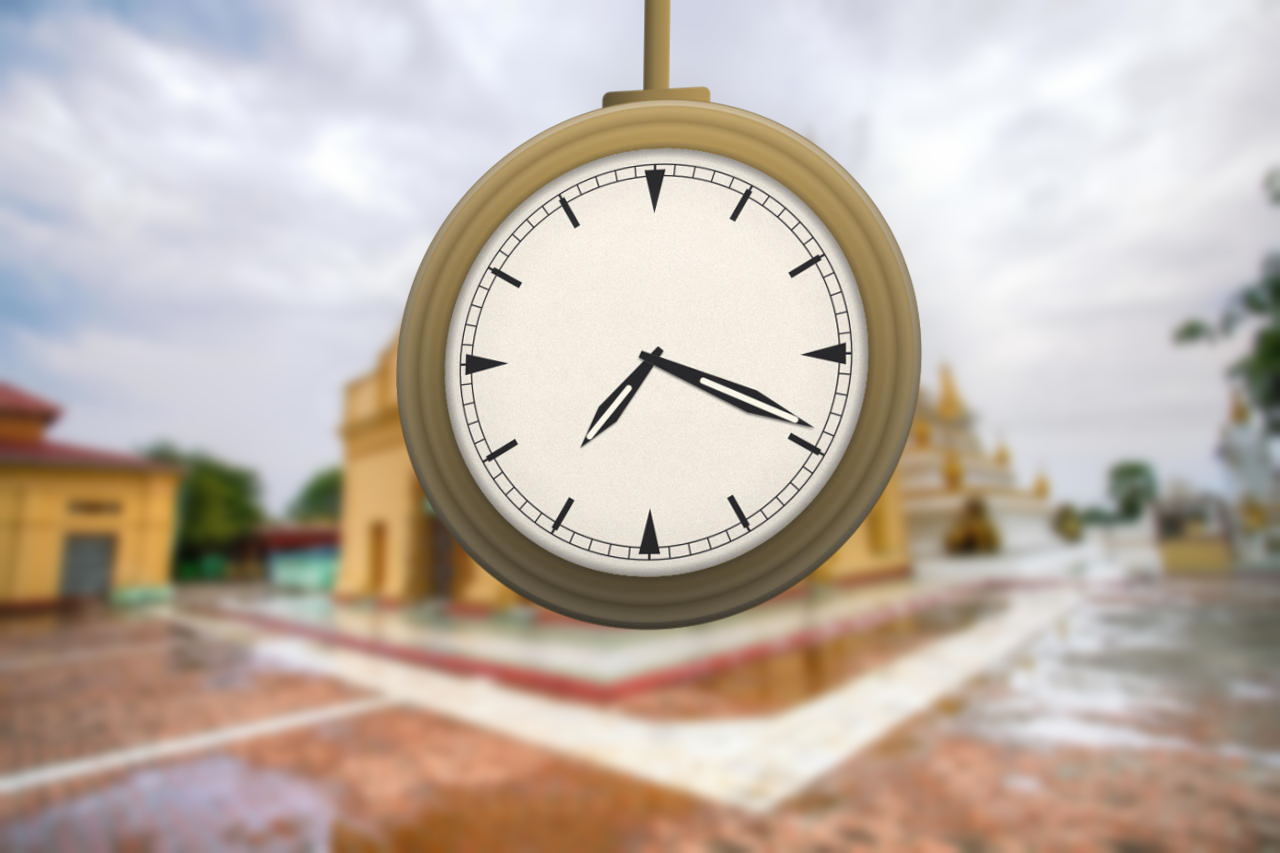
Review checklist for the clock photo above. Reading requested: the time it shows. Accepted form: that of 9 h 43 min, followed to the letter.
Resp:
7 h 19 min
